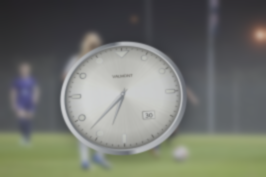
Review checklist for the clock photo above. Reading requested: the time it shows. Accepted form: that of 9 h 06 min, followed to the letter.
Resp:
6 h 37 min
